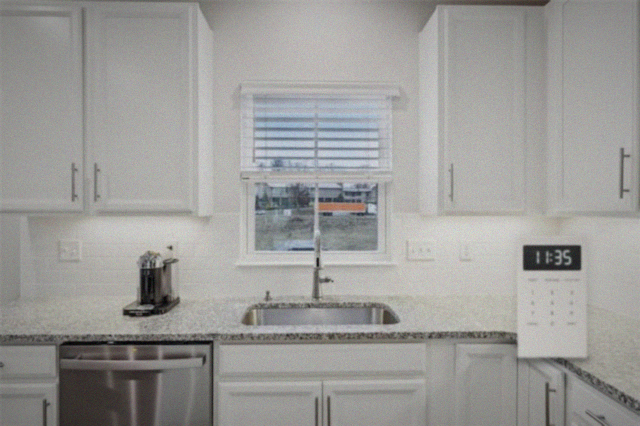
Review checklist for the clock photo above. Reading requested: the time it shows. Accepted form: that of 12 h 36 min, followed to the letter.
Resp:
11 h 35 min
